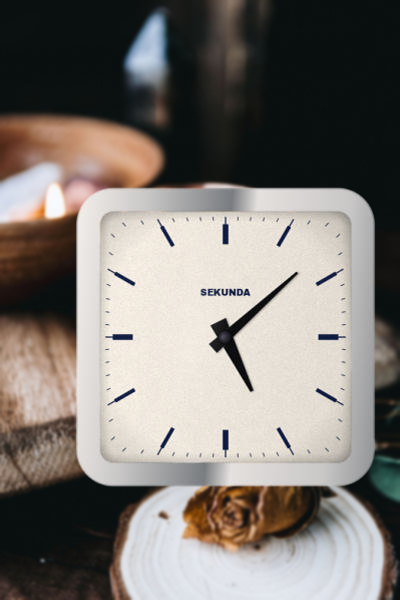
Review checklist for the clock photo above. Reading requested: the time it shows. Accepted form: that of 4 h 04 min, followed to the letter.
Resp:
5 h 08 min
